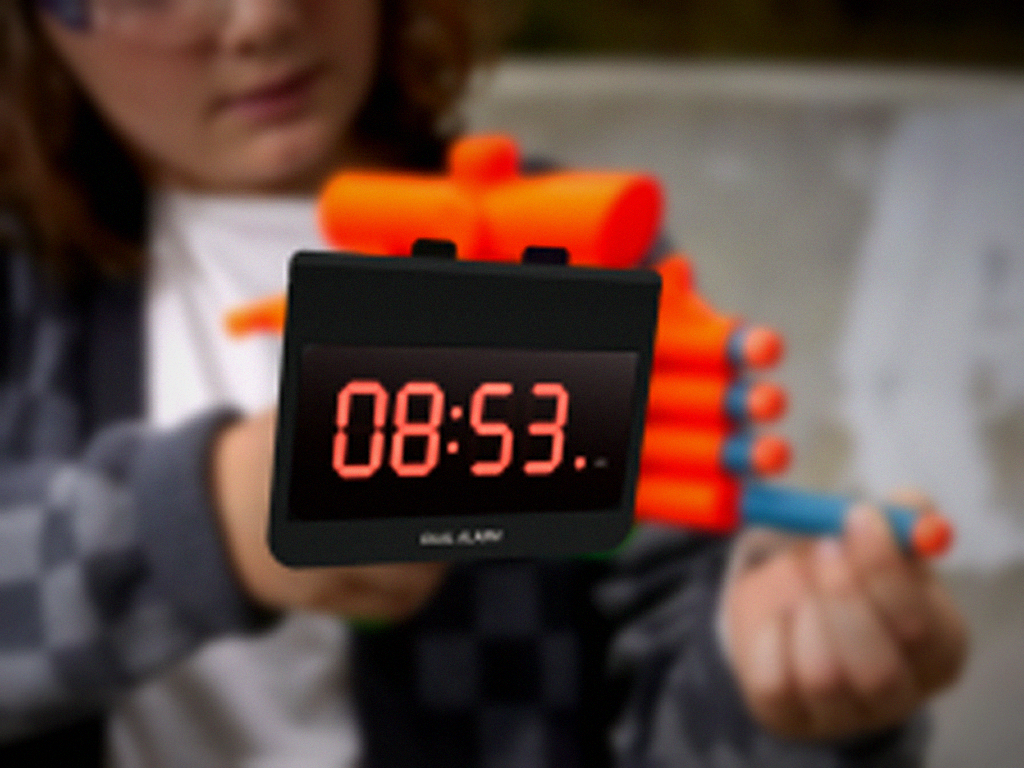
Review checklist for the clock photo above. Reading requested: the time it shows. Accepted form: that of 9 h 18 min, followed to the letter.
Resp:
8 h 53 min
